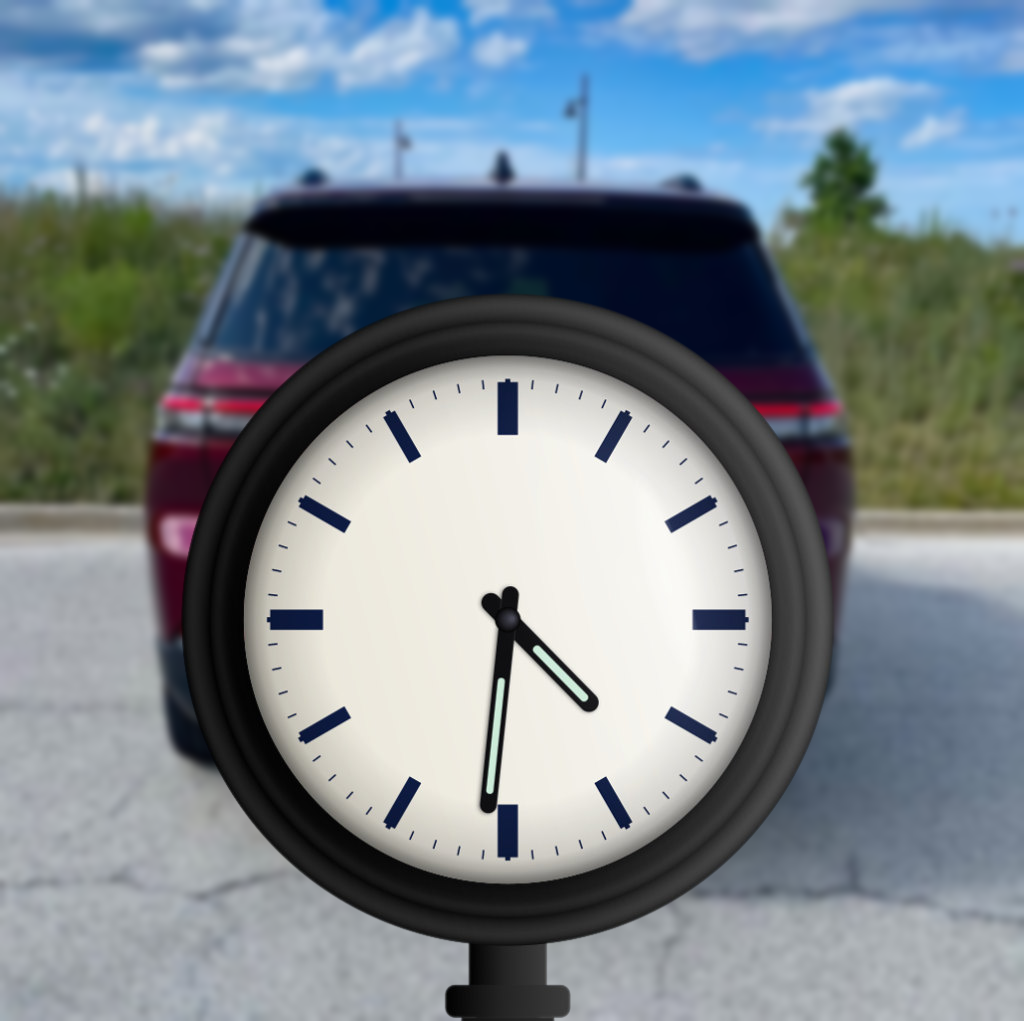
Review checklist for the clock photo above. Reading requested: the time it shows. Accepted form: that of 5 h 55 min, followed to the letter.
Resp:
4 h 31 min
